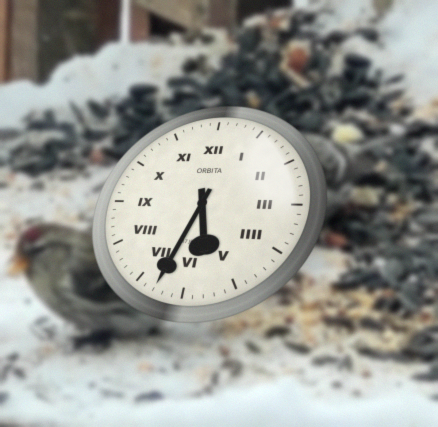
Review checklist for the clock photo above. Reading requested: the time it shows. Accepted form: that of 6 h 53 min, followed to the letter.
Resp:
5 h 33 min
